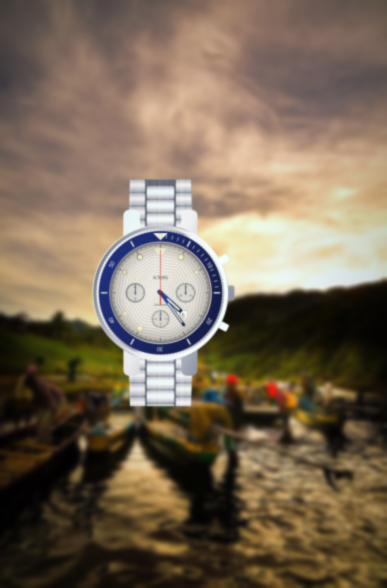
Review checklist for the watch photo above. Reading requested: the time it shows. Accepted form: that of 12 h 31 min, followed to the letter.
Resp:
4 h 24 min
